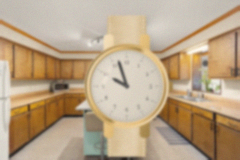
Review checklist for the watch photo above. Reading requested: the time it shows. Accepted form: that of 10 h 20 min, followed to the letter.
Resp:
9 h 57 min
